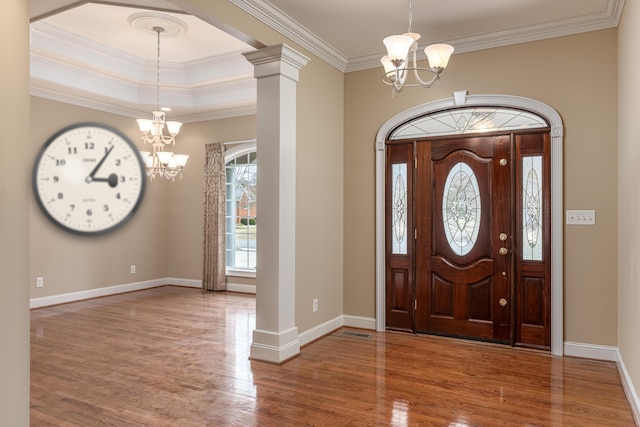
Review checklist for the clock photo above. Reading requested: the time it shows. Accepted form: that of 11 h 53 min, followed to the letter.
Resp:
3 h 06 min
